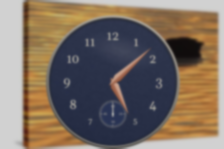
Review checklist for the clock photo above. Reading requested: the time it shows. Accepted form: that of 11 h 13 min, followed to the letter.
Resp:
5 h 08 min
